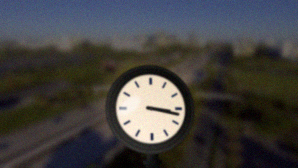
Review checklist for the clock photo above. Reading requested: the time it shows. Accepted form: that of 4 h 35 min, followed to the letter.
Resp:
3 h 17 min
